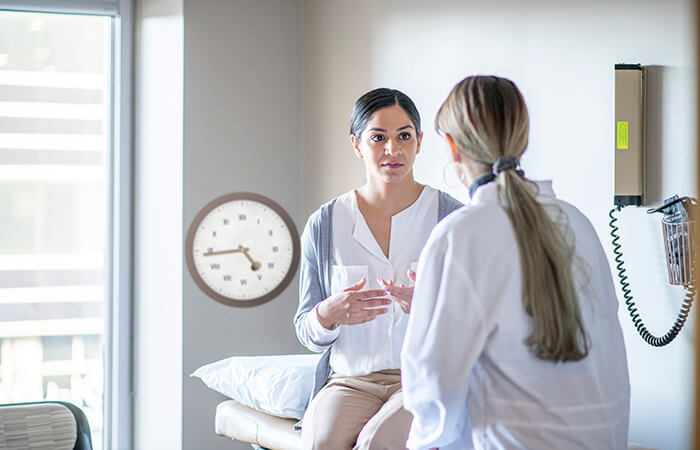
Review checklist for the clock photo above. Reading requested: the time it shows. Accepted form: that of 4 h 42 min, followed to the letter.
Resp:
4 h 44 min
